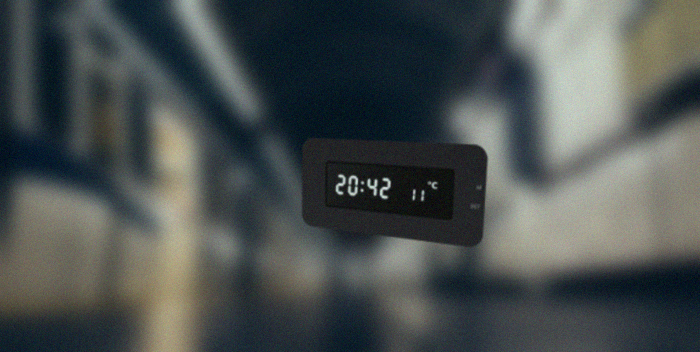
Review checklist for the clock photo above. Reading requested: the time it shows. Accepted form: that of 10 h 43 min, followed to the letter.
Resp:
20 h 42 min
